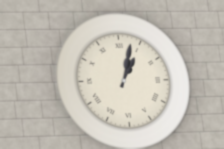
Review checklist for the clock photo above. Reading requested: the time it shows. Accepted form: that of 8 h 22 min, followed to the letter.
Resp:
1 h 03 min
